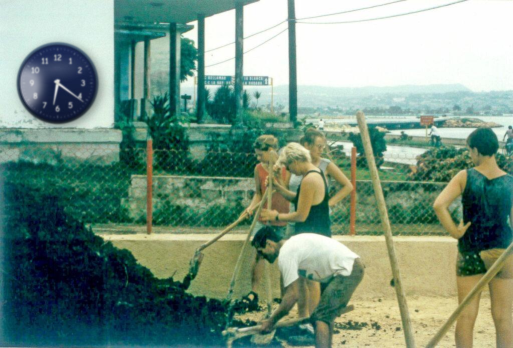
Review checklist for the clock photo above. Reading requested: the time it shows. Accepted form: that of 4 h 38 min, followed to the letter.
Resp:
6 h 21 min
